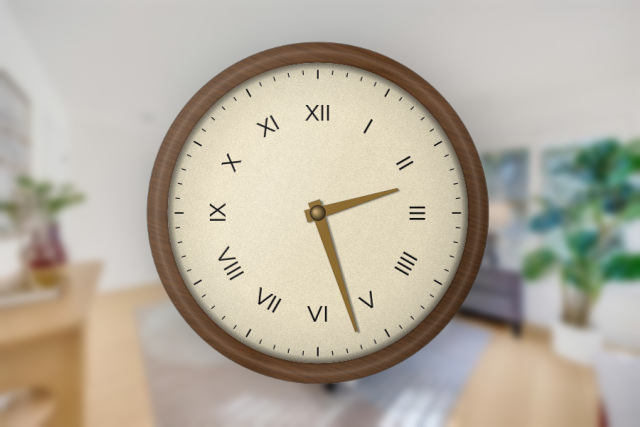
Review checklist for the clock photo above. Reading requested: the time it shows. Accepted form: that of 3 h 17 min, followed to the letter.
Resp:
2 h 27 min
